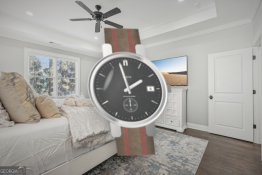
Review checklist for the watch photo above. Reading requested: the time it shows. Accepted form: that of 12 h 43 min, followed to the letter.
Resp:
1 h 58 min
